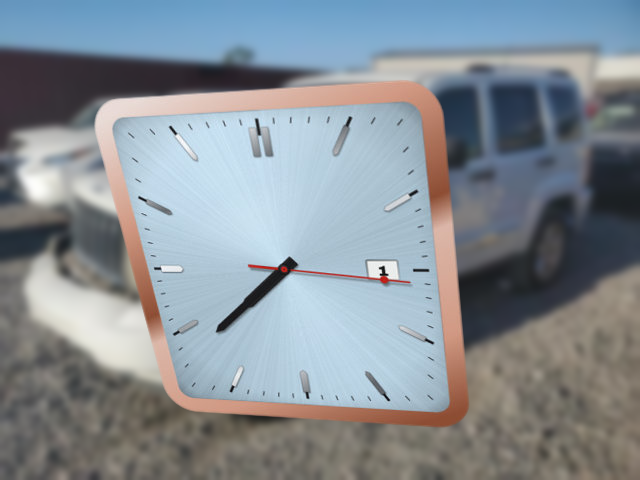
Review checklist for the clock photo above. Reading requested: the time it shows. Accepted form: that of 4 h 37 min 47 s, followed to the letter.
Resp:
7 h 38 min 16 s
